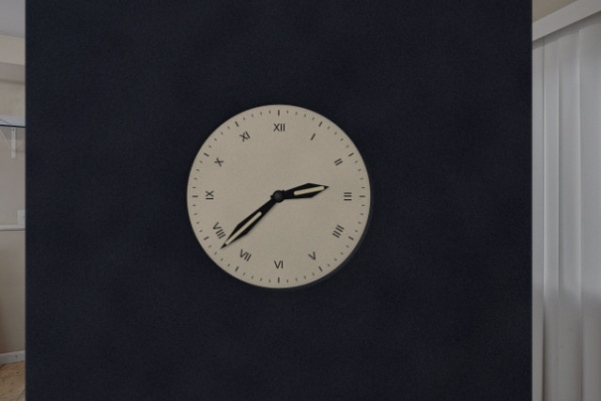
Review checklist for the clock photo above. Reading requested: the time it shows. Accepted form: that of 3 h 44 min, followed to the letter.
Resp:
2 h 38 min
